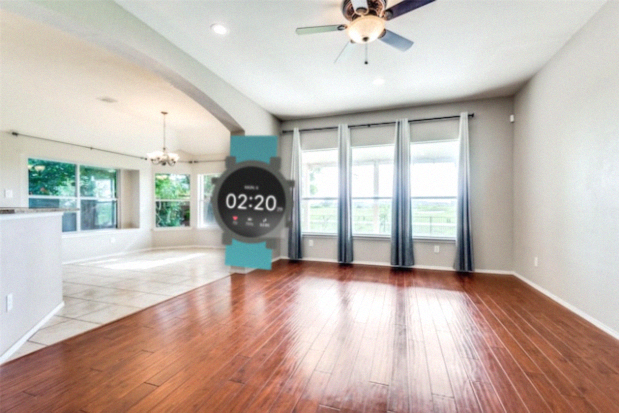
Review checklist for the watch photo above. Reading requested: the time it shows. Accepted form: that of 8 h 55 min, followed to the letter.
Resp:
2 h 20 min
